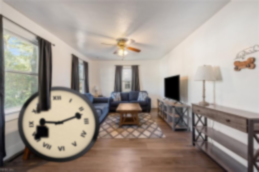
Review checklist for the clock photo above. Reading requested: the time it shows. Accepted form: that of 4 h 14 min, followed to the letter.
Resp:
9 h 12 min
